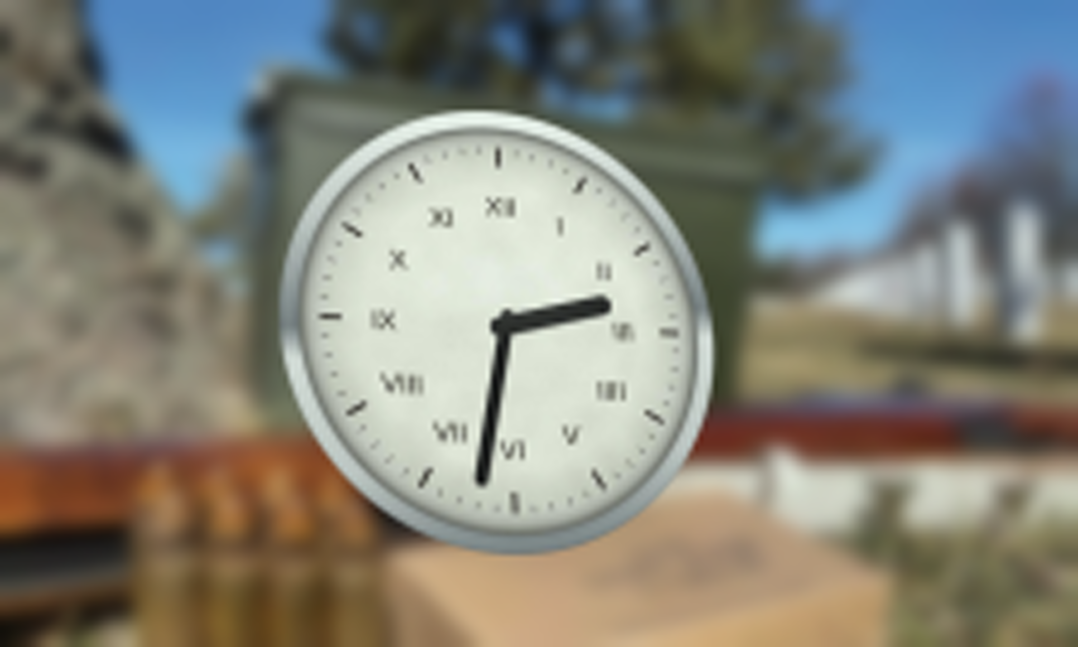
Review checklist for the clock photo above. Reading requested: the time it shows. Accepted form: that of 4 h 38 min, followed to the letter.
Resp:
2 h 32 min
